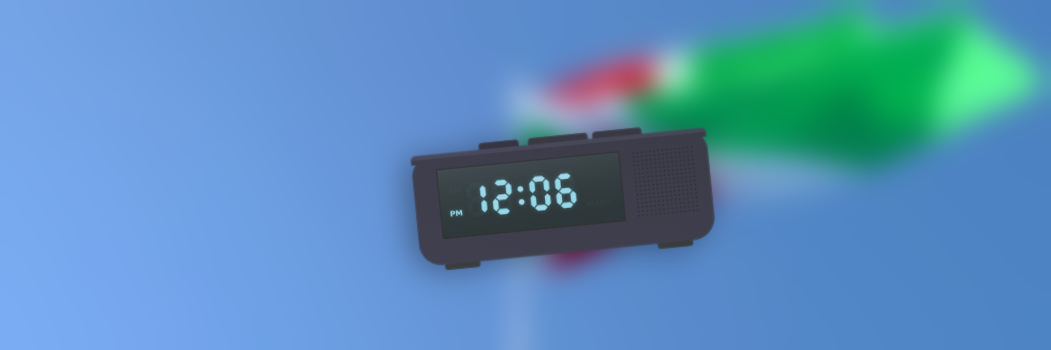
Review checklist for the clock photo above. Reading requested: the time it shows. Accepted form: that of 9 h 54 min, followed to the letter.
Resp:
12 h 06 min
